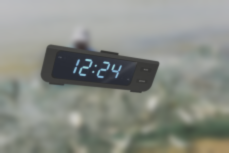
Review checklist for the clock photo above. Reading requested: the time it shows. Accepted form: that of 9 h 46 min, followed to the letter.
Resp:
12 h 24 min
